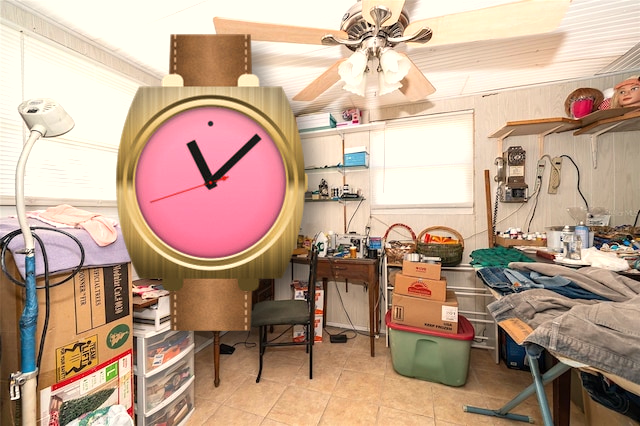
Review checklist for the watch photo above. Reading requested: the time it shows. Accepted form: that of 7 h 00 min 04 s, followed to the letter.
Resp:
11 h 07 min 42 s
